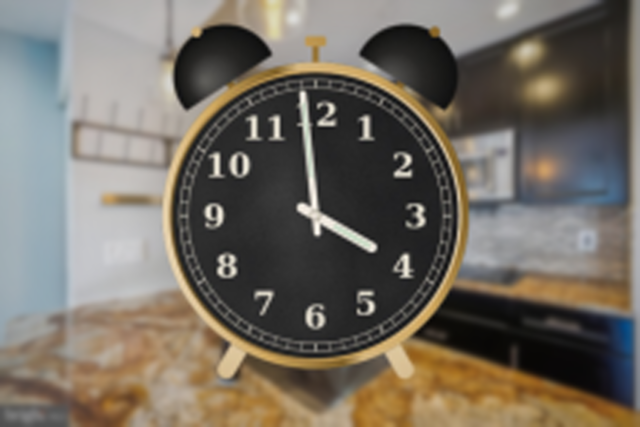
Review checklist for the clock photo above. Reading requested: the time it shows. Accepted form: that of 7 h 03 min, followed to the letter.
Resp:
3 h 59 min
